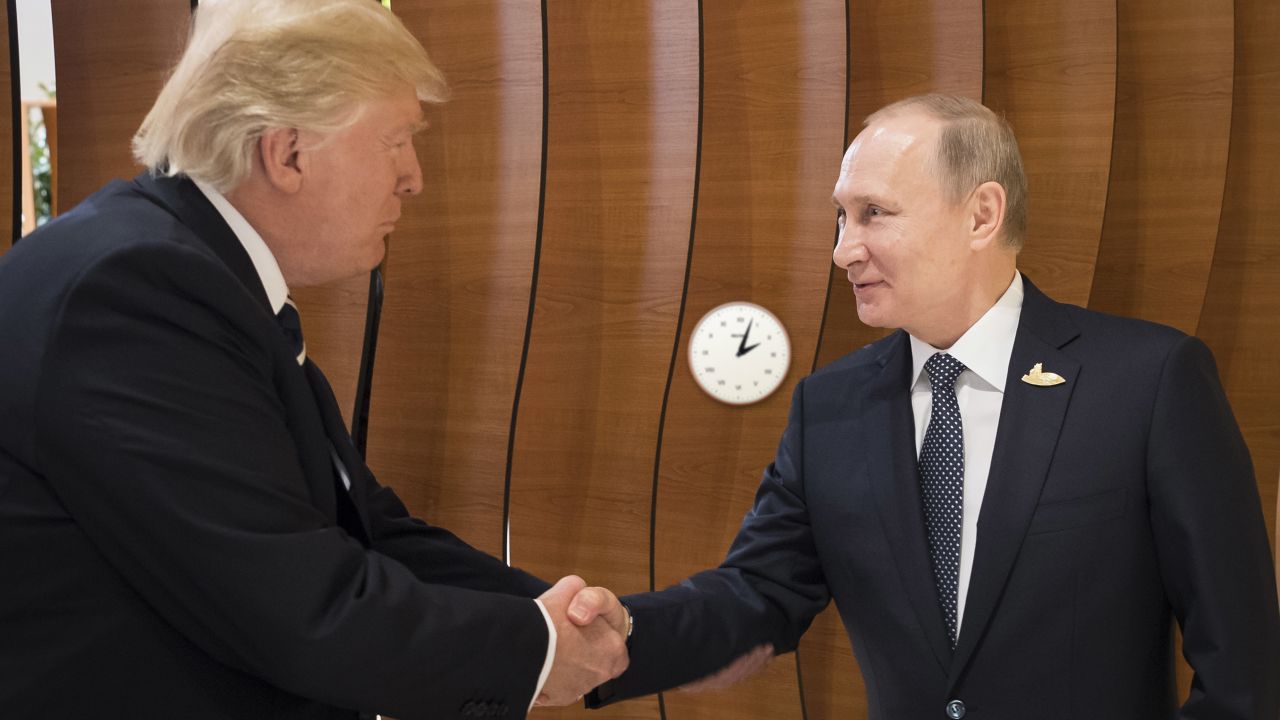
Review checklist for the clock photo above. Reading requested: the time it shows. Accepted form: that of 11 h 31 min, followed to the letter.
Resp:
2 h 03 min
